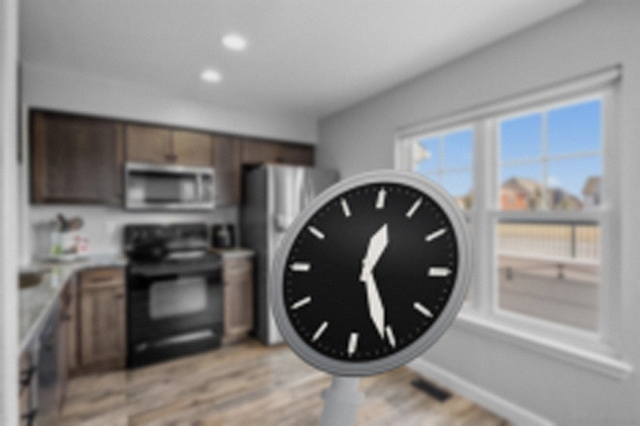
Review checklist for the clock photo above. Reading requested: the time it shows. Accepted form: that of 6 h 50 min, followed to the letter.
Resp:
12 h 26 min
